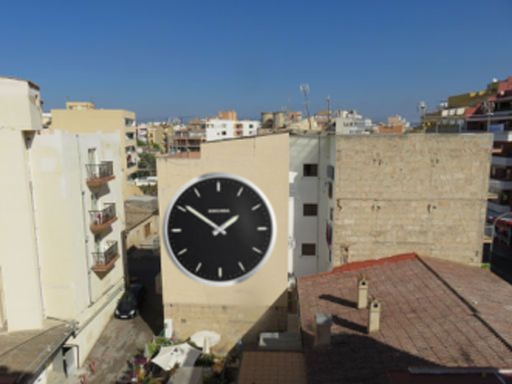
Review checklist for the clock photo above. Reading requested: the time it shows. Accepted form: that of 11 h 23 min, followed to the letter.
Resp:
1 h 51 min
